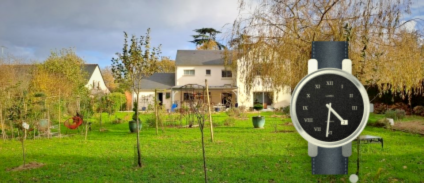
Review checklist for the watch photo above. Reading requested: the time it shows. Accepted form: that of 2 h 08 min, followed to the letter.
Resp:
4 h 31 min
